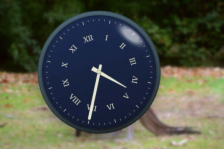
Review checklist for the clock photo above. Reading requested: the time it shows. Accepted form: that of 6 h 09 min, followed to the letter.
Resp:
4 h 35 min
